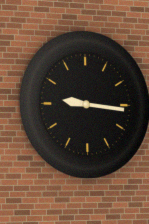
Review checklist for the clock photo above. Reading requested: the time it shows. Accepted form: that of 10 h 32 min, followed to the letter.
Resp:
9 h 16 min
